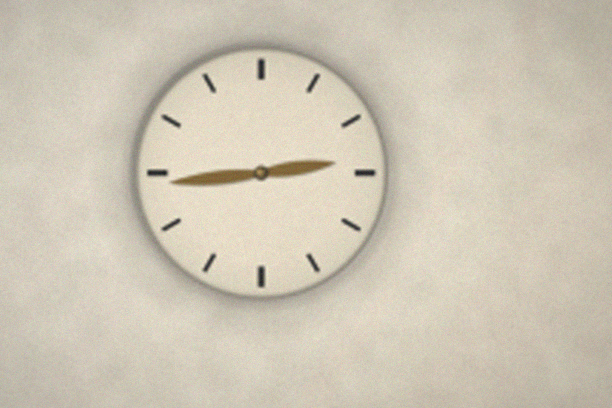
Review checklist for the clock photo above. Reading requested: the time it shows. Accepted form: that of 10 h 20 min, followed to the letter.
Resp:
2 h 44 min
